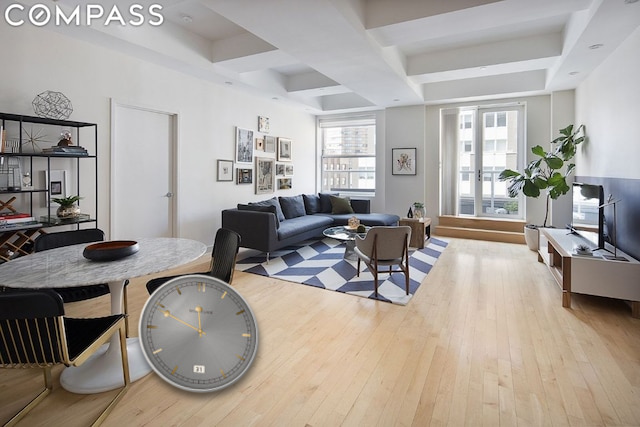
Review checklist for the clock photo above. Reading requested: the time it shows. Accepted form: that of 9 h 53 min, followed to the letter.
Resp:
11 h 49 min
